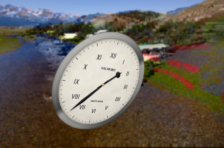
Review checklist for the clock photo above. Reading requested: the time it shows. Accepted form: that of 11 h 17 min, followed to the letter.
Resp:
1 h 37 min
